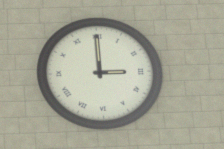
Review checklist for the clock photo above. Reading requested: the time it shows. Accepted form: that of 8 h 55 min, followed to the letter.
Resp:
3 h 00 min
